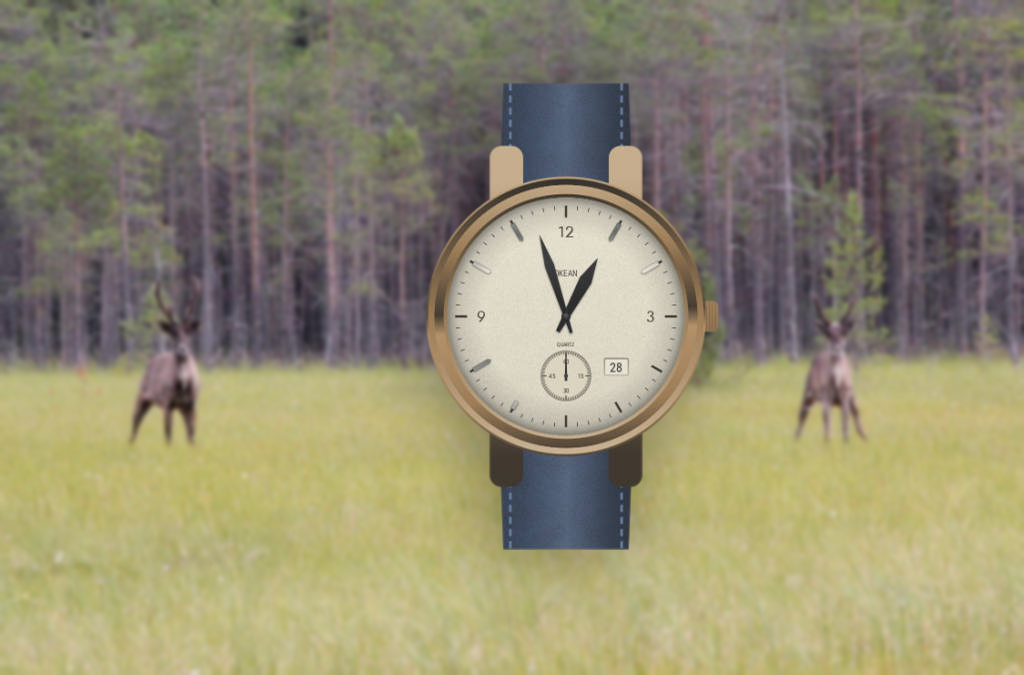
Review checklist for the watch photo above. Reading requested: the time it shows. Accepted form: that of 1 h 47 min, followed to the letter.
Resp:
12 h 57 min
